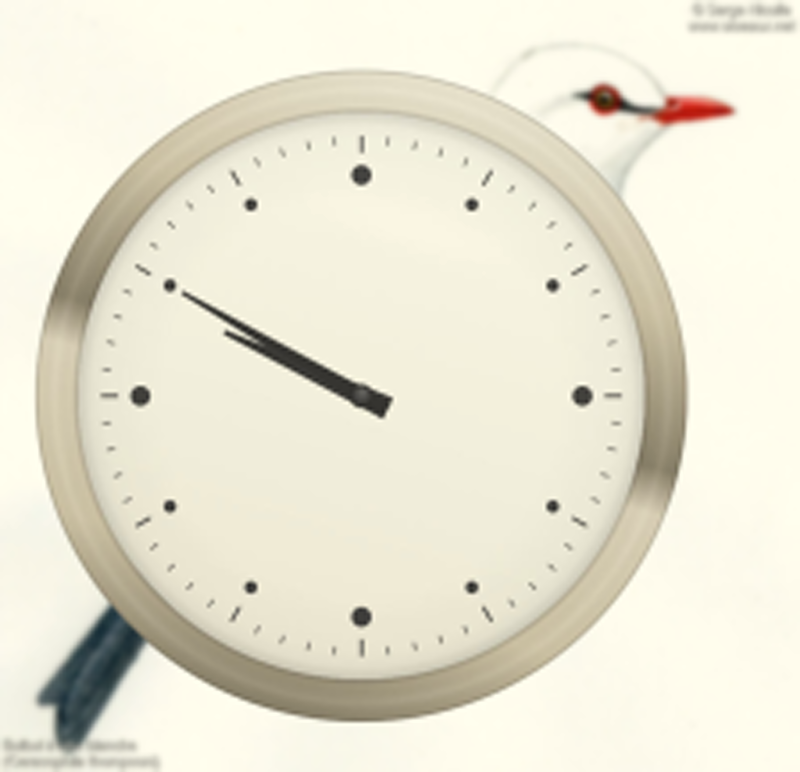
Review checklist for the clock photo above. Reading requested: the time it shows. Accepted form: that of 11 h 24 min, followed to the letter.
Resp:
9 h 50 min
